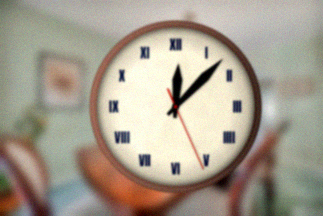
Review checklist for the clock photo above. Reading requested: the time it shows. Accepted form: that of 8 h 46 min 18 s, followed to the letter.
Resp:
12 h 07 min 26 s
